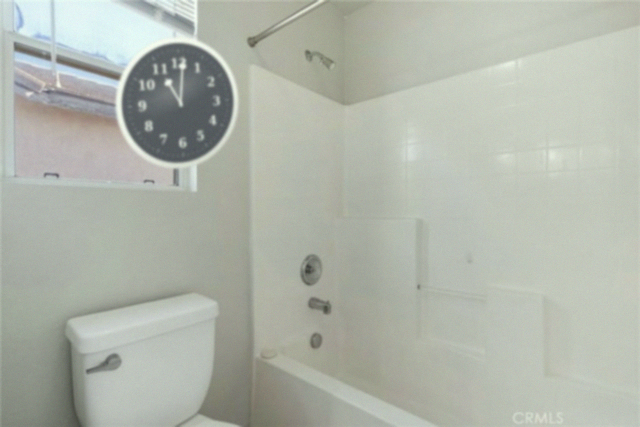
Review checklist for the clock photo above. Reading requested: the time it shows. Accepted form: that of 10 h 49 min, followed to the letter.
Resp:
11 h 01 min
